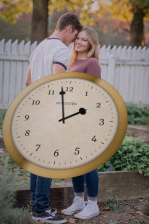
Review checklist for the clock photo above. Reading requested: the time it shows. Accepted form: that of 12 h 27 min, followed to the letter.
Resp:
1 h 58 min
